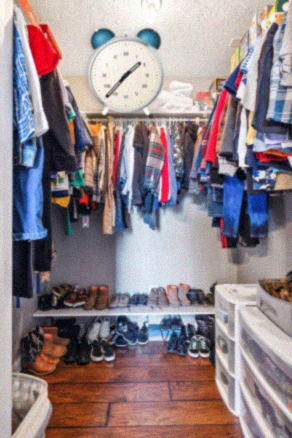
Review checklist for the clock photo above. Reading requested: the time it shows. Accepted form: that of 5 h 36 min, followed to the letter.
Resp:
1 h 37 min
